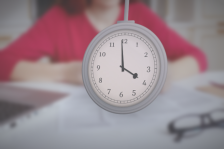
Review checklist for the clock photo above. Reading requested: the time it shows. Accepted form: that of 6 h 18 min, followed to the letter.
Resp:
3 h 59 min
